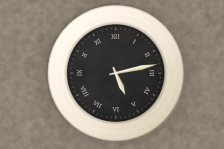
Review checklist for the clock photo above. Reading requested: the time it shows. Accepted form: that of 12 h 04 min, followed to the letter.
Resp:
5 h 13 min
